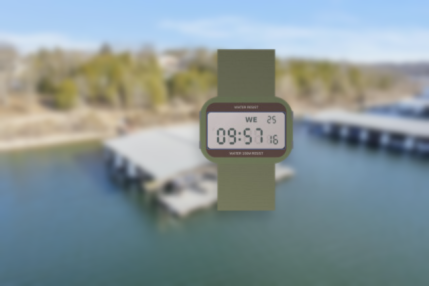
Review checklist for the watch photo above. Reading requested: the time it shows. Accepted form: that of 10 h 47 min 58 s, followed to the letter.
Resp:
9 h 57 min 16 s
